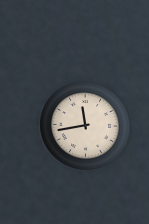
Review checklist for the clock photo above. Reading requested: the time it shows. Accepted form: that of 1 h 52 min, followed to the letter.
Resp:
11 h 43 min
